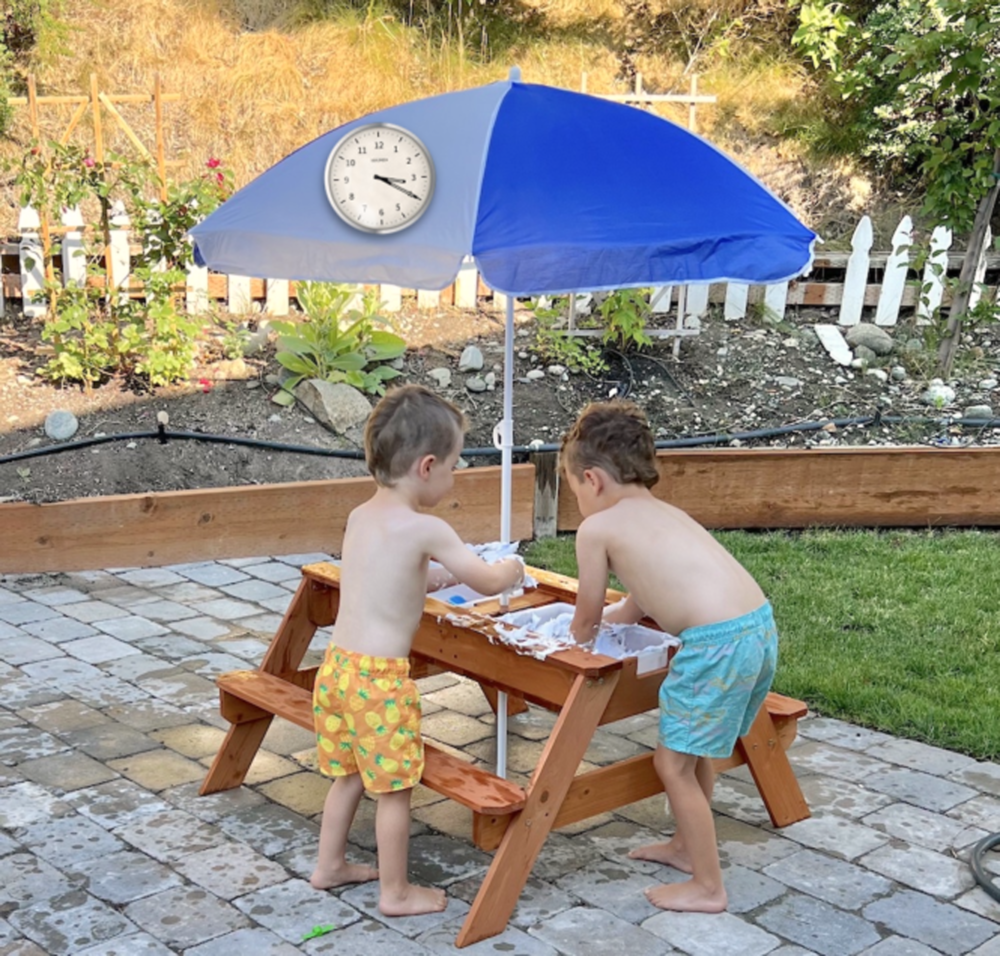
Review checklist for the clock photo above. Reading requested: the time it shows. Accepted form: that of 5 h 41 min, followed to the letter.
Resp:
3 h 20 min
